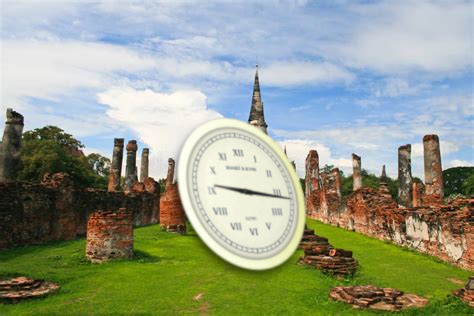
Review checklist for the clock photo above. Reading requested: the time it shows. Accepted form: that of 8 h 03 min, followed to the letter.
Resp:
9 h 16 min
